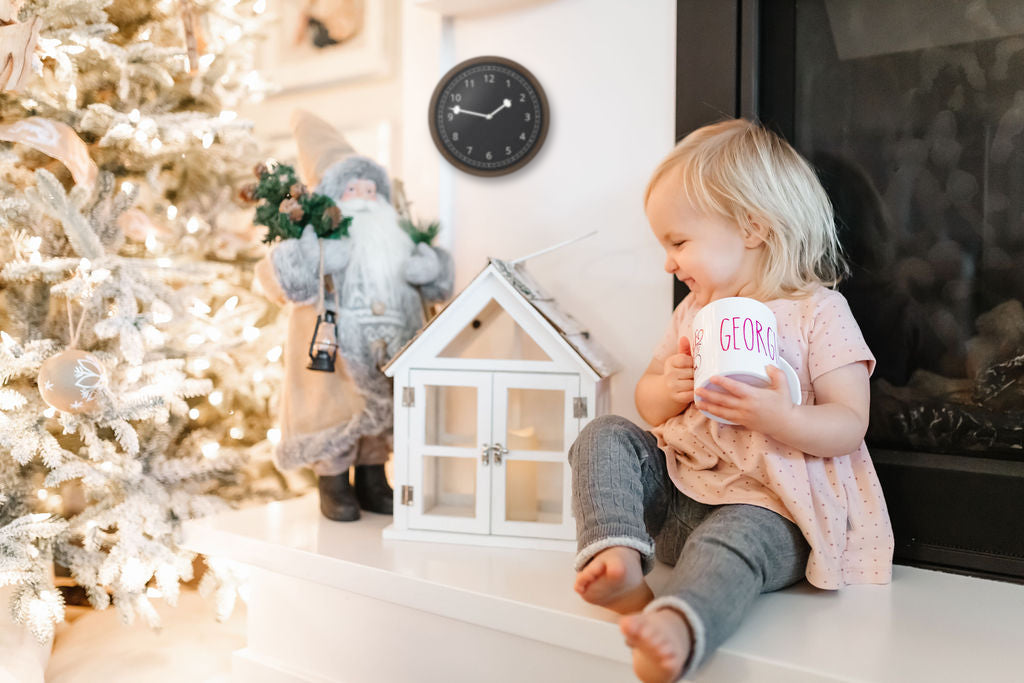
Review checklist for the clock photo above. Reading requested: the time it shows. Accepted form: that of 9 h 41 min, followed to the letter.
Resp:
1 h 47 min
